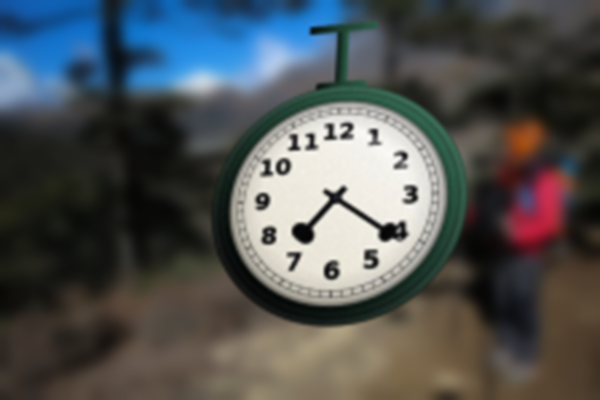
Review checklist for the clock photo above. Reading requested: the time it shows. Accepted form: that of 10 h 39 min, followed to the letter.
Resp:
7 h 21 min
